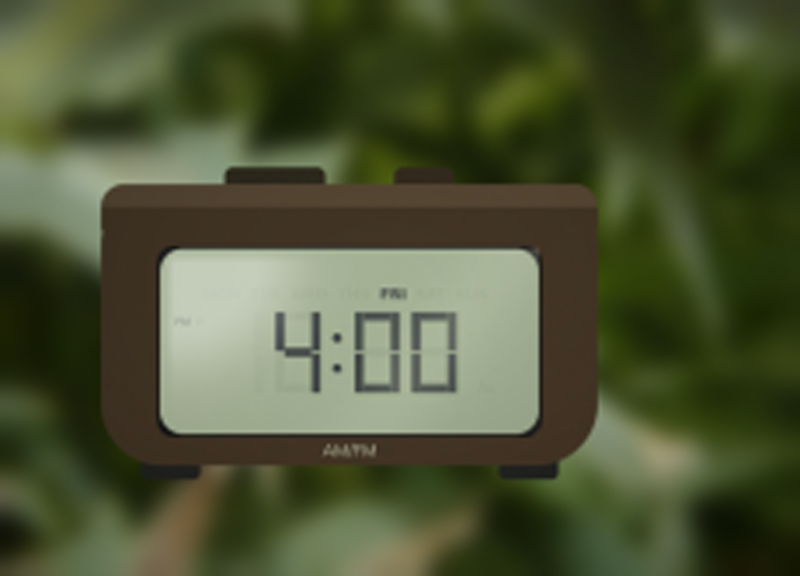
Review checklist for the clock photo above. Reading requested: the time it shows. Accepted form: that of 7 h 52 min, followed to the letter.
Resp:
4 h 00 min
